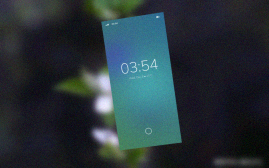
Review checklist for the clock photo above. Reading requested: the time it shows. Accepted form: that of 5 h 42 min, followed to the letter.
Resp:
3 h 54 min
